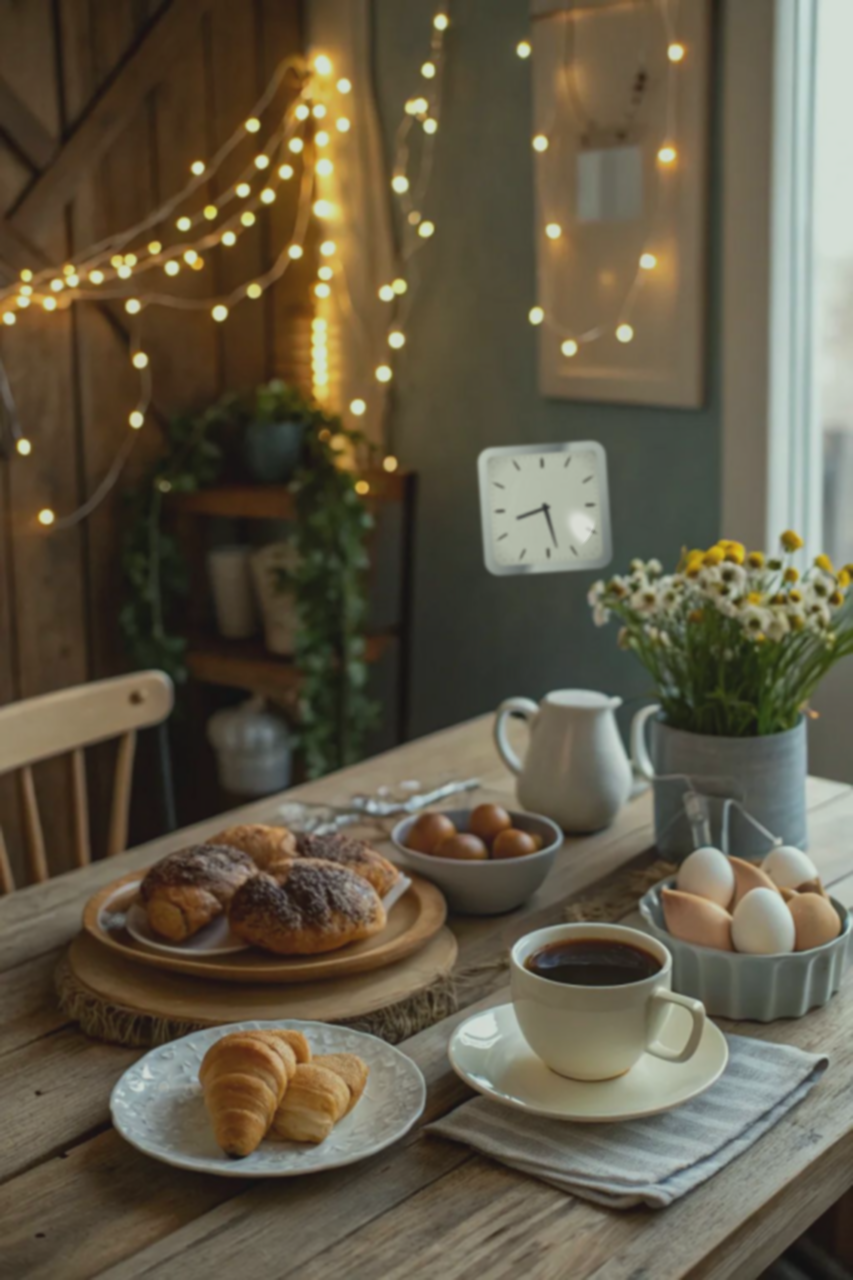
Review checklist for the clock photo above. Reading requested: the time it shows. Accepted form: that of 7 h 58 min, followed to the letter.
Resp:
8 h 28 min
